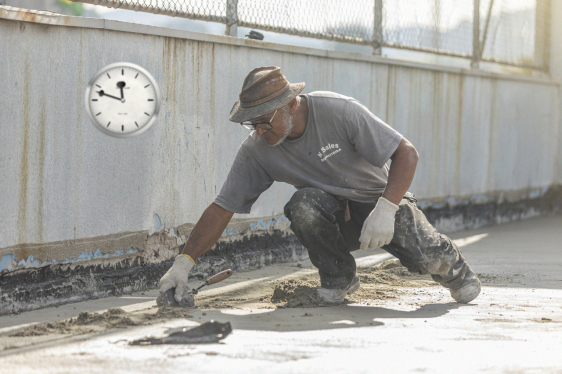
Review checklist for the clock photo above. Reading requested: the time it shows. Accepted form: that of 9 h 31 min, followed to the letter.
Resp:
11 h 48 min
